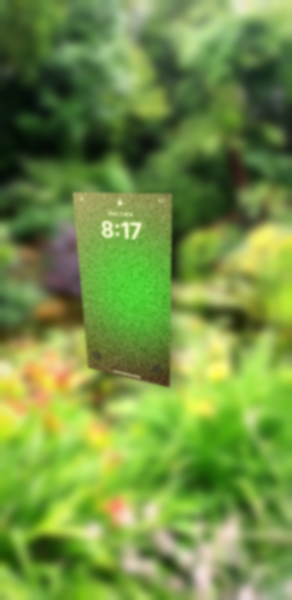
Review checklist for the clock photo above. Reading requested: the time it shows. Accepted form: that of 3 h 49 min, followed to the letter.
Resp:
8 h 17 min
